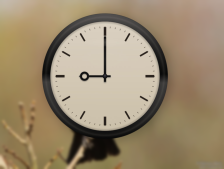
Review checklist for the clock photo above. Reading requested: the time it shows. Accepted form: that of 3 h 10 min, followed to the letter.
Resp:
9 h 00 min
